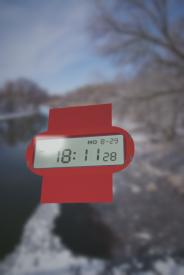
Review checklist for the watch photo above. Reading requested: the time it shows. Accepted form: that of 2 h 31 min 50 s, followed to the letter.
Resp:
18 h 11 min 28 s
